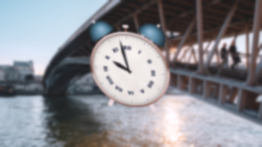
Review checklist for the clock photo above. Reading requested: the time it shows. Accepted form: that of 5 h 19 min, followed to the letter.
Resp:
9 h 58 min
